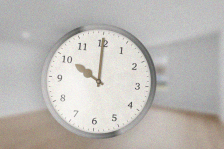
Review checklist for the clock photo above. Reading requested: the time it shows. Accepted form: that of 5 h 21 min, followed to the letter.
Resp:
10 h 00 min
